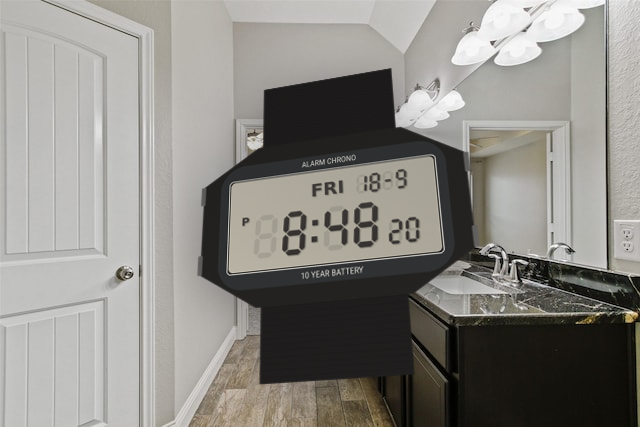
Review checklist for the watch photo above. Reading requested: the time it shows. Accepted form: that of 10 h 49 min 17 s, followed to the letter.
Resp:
8 h 48 min 20 s
